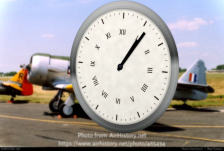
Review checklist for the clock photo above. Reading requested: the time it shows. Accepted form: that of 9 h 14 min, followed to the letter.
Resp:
1 h 06 min
